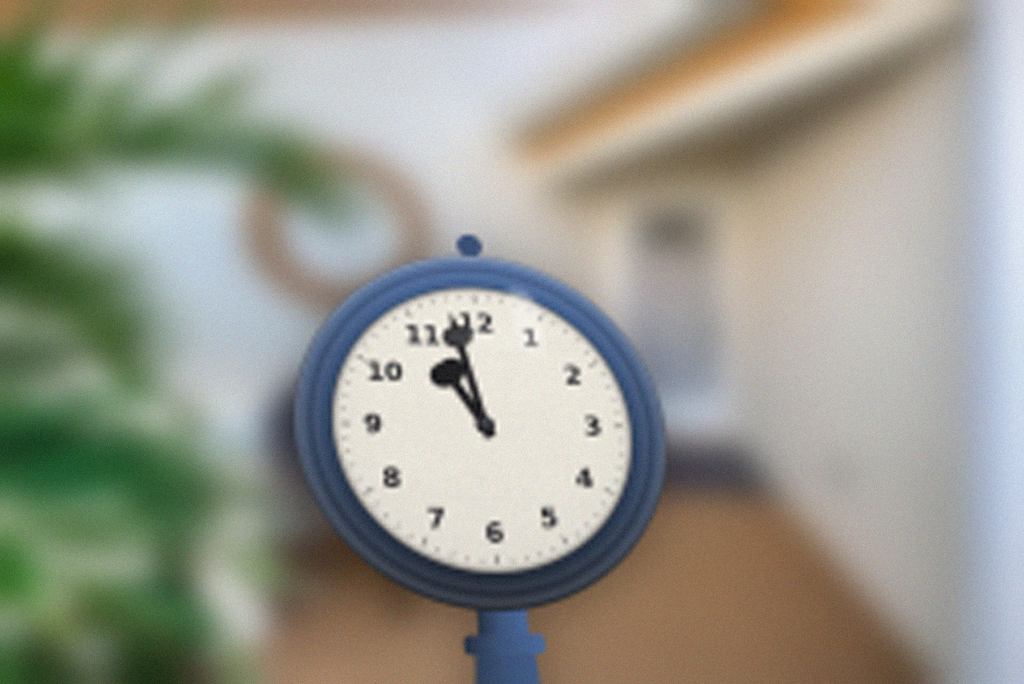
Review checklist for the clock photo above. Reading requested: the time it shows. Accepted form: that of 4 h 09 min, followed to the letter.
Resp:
10 h 58 min
